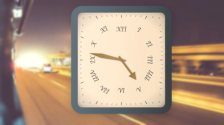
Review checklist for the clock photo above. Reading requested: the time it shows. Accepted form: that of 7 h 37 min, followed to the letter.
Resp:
4 h 47 min
